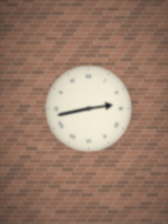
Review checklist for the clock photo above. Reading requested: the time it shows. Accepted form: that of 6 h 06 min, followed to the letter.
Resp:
2 h 43 min
